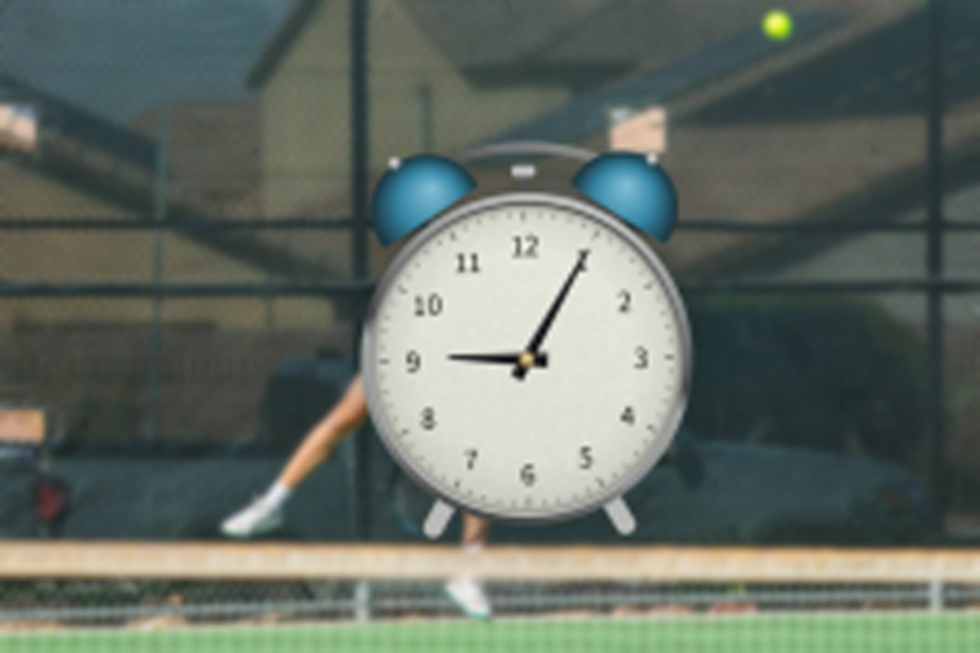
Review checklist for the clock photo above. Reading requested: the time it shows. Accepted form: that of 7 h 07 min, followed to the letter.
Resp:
9 h 05 min
